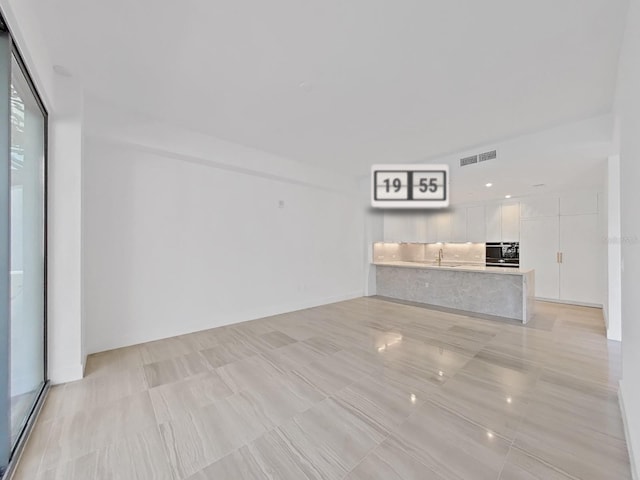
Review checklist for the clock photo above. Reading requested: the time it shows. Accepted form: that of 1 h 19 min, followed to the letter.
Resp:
19 h 55 min
